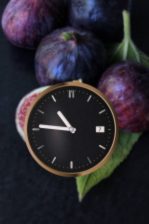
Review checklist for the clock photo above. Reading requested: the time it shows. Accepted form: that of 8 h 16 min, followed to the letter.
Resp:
10 h 46 min
